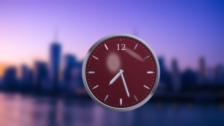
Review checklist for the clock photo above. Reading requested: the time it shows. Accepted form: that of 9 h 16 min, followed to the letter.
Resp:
7 h 27 min
